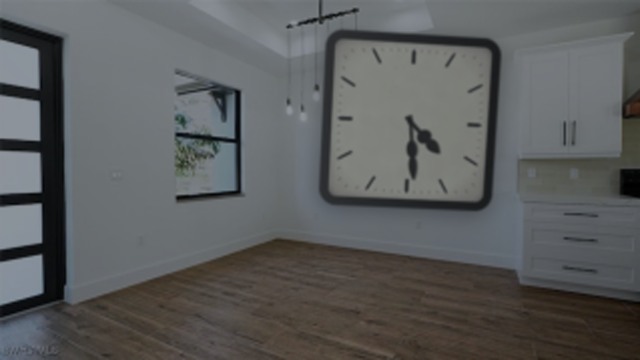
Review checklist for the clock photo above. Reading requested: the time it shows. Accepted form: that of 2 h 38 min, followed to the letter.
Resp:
4 h 29 min
